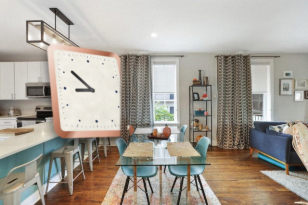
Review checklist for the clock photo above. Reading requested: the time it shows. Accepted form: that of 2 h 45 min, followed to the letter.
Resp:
8 h 52 min
